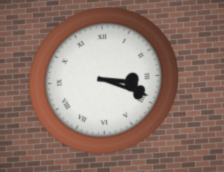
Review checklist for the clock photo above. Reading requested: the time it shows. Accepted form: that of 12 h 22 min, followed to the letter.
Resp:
3 h 19 min
